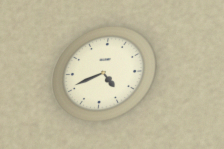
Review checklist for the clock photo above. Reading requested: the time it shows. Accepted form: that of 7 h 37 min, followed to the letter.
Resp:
4 h 41 min
